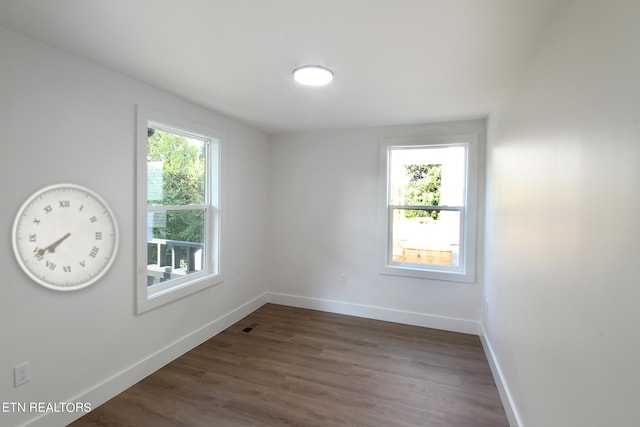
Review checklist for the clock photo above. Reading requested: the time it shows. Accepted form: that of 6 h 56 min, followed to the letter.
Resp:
7 h 40 min
